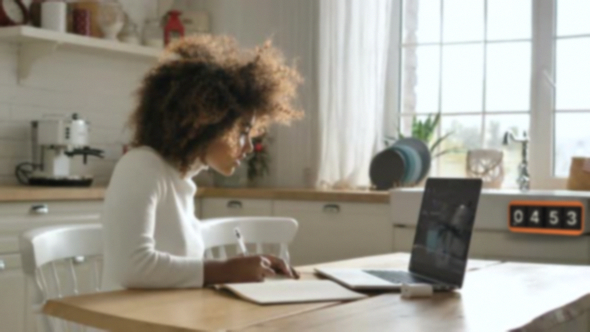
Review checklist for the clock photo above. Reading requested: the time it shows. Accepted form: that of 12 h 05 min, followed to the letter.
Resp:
4 h 53 min
